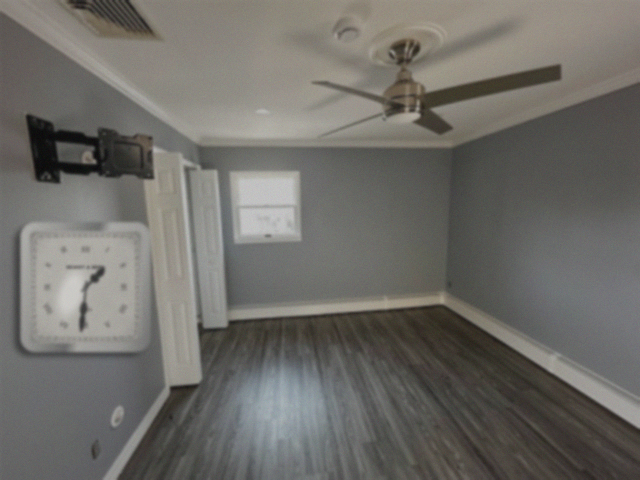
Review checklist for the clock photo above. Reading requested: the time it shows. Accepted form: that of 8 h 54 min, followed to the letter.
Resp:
1 h 31 min
